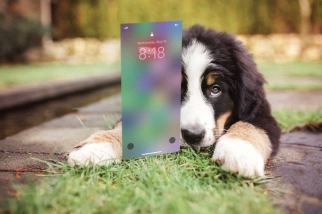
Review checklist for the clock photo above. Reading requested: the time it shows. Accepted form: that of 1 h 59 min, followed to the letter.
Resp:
8 h 18 min
